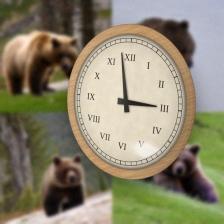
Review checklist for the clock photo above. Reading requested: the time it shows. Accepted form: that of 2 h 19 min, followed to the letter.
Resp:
2 h 58 min
